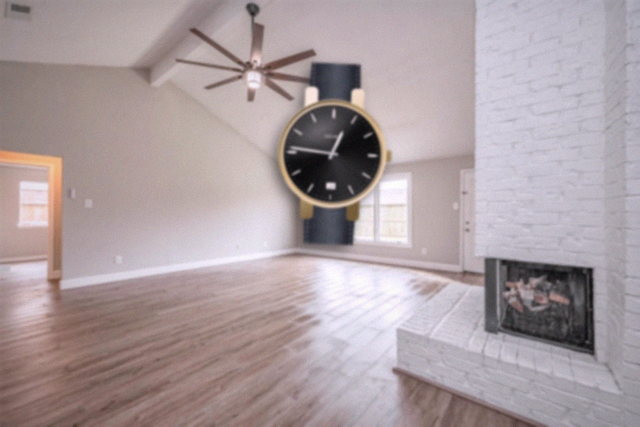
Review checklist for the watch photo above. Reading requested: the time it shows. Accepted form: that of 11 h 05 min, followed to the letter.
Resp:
12 h 46 min
